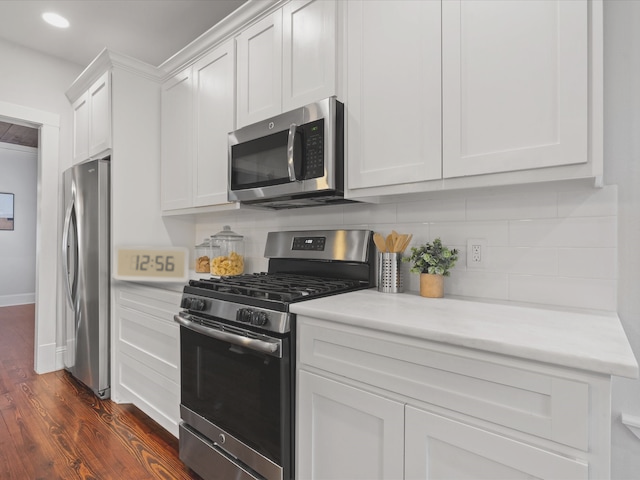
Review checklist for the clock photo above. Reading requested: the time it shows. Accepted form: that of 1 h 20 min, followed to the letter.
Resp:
12 h 56 min
